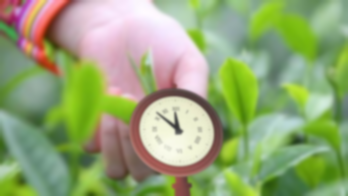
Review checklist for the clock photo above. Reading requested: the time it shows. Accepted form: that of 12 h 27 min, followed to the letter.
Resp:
11 h 52 min
